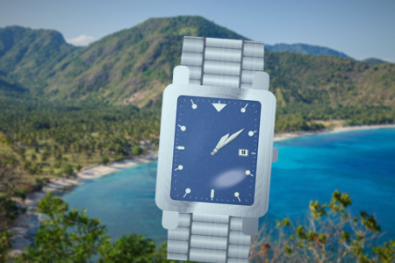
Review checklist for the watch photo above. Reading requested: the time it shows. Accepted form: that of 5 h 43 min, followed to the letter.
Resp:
1 h 08 min
